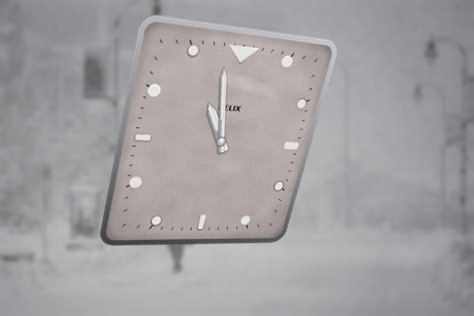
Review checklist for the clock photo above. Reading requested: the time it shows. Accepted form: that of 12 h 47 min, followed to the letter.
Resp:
10 h 58 min
